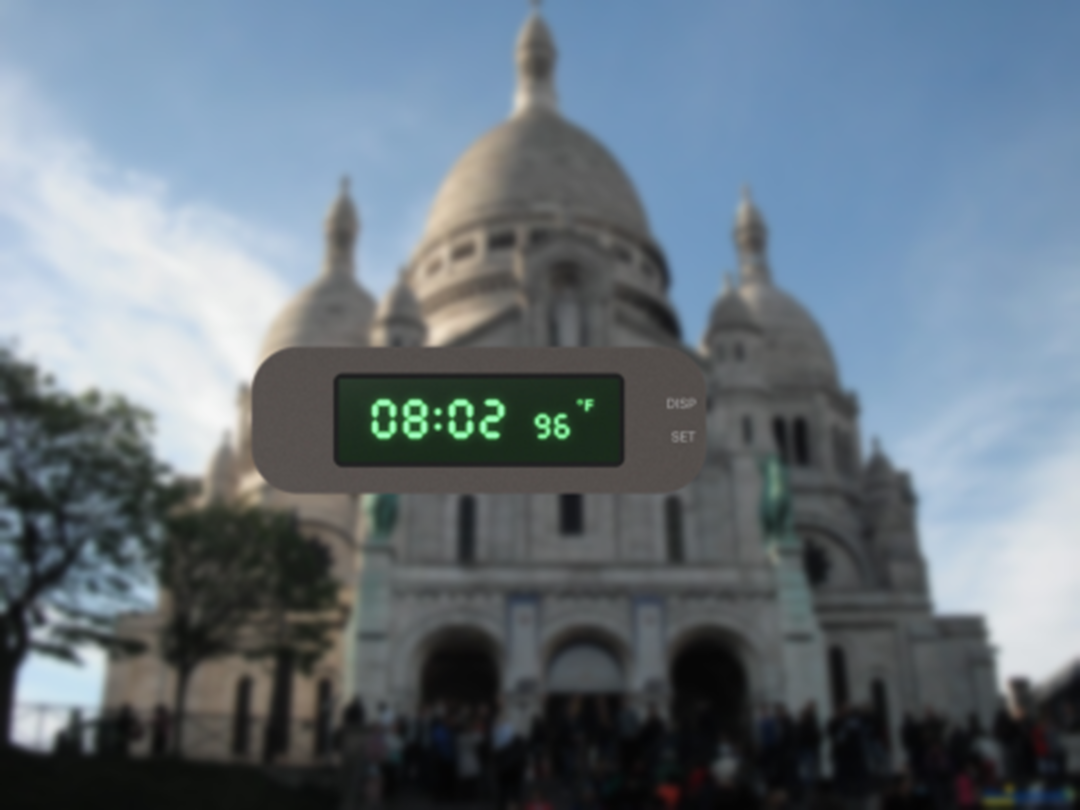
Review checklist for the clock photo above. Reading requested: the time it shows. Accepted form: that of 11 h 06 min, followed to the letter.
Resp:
8 h 02 min
